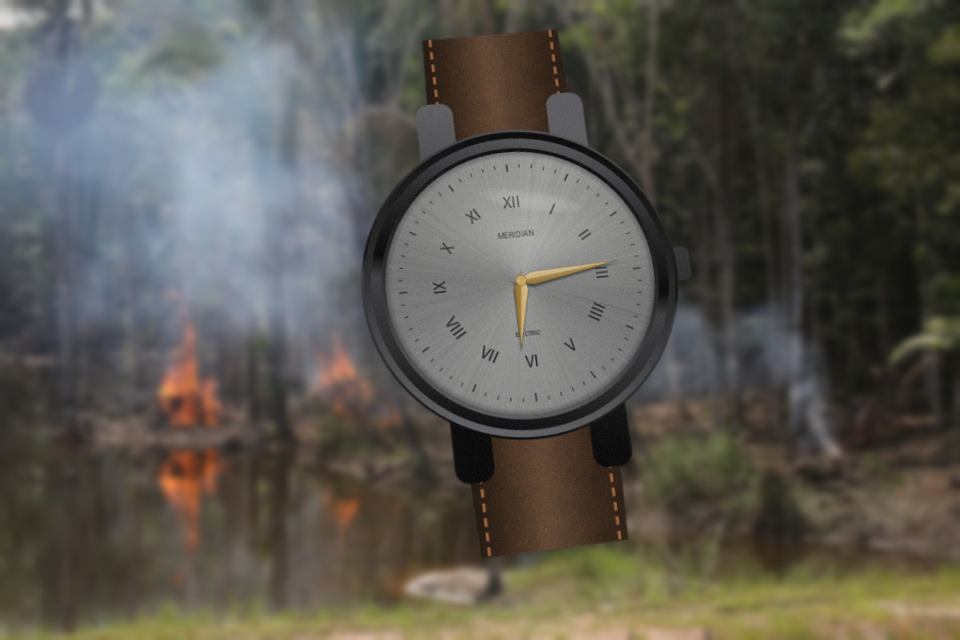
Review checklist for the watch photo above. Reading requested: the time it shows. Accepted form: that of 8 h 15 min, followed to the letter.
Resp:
6 h 14 min
